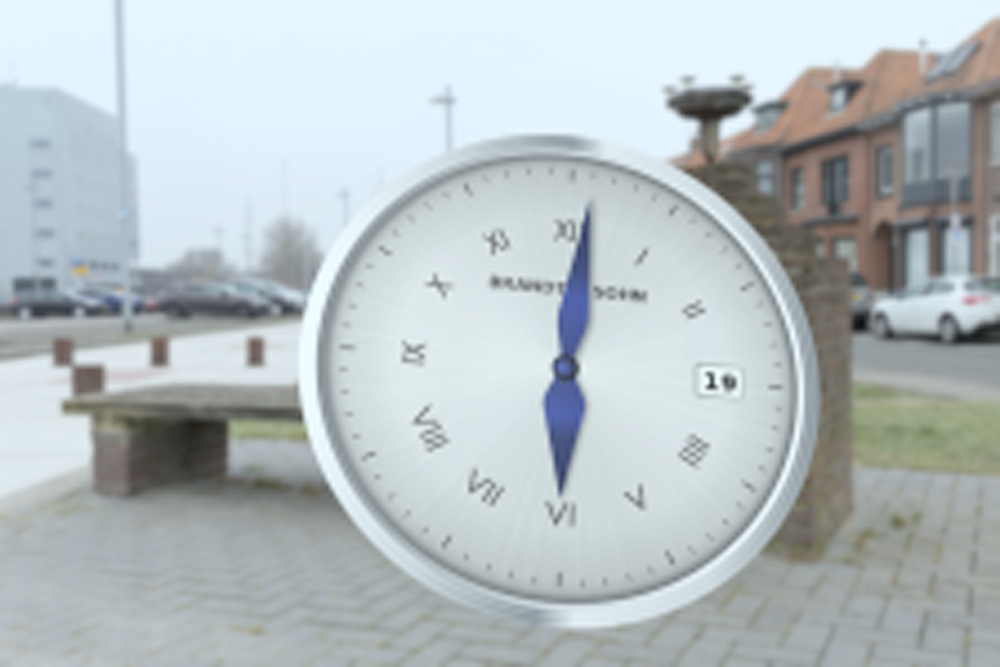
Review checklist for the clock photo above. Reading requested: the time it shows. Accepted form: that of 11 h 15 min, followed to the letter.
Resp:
6 h 01 min
